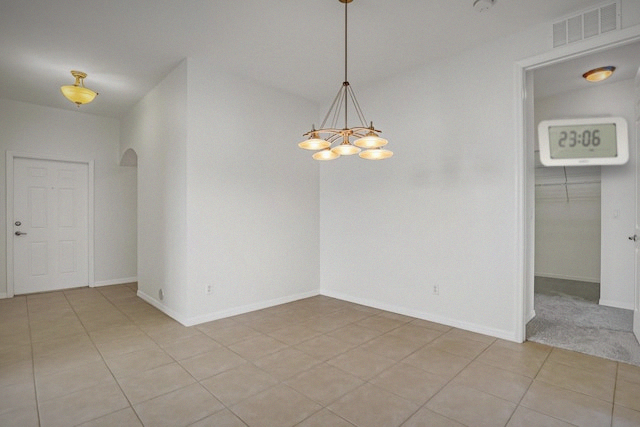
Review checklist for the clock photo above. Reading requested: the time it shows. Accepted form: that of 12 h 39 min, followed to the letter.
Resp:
23 h 06 min
